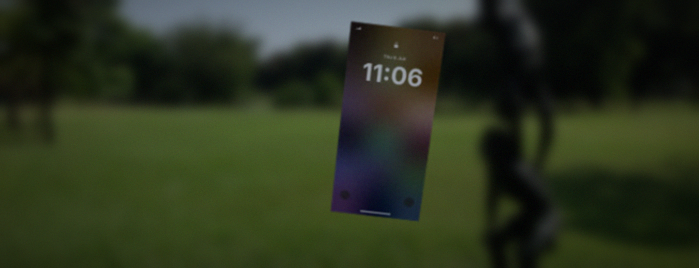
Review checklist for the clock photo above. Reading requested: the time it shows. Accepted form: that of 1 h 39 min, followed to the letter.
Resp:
11 h 06 min
